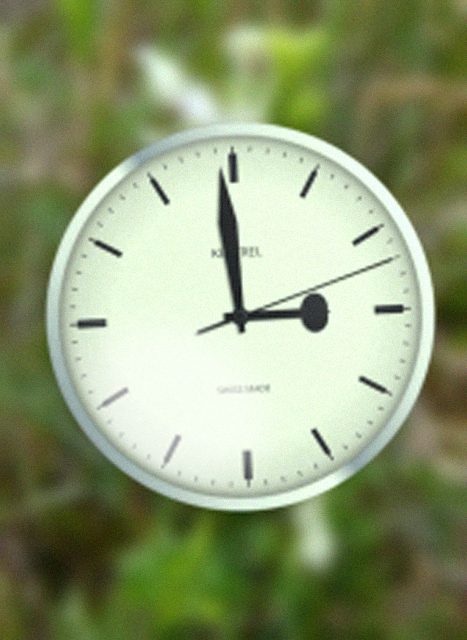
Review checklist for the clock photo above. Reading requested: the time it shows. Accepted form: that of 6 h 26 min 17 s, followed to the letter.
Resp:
2 h 59 min 12 s
